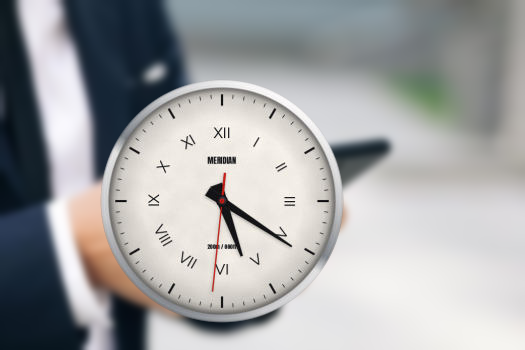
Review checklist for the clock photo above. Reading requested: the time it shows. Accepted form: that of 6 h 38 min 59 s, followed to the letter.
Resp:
5 h 20 min 31 s
